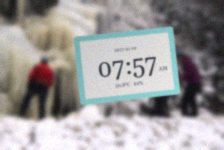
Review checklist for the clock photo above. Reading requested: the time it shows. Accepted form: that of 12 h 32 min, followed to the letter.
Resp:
7 h 57 min
